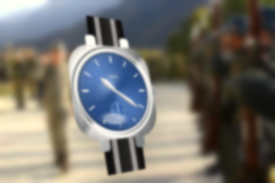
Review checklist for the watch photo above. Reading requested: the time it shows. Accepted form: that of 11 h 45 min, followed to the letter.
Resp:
10 h 21 min
